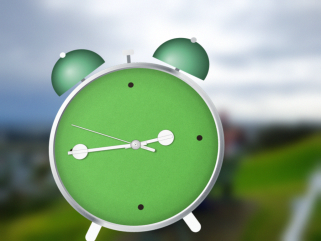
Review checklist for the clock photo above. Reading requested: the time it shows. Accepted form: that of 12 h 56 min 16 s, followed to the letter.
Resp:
2 h 44 min 49 s
